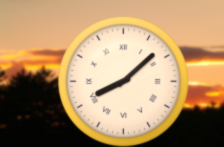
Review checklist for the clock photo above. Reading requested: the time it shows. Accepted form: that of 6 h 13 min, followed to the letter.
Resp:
8 h 08 min
